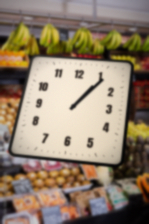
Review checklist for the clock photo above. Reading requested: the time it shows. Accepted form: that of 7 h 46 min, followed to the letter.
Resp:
1 h 06 min
